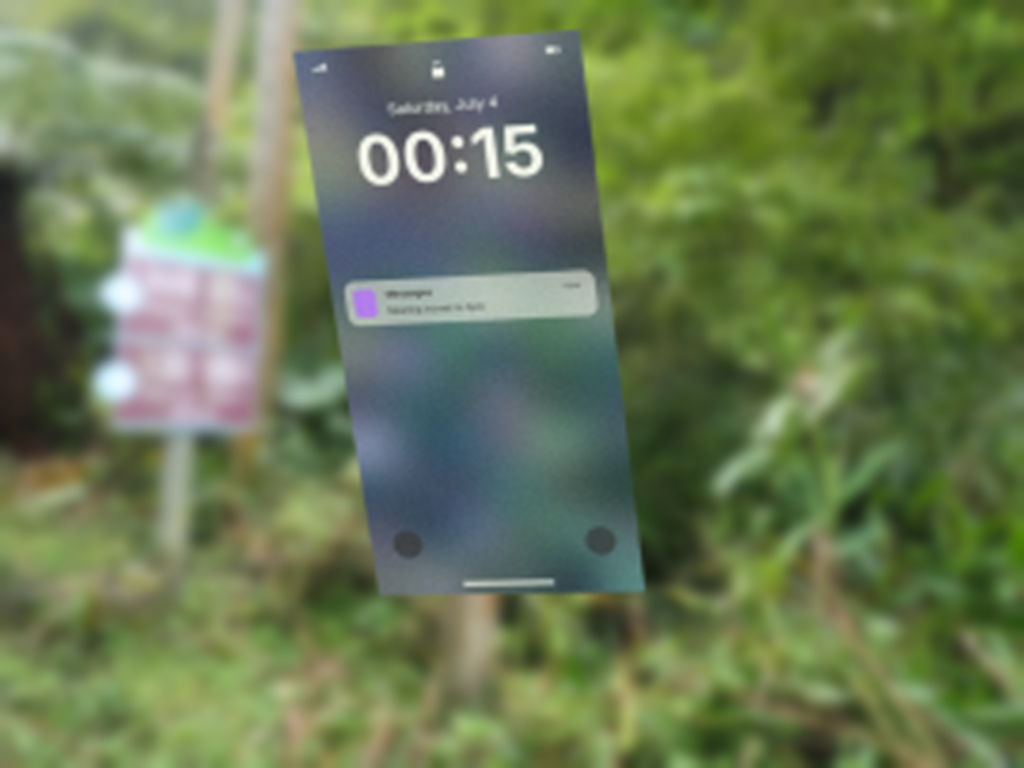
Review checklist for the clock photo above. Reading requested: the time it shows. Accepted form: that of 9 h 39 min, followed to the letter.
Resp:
0 h 15 min
